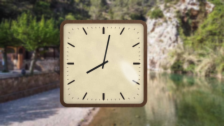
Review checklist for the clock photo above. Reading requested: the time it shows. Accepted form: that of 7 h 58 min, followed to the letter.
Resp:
8 h 02 min
